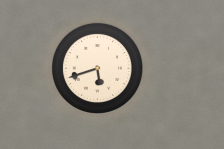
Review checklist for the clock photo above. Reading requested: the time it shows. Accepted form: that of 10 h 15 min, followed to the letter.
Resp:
5 h 42 min
